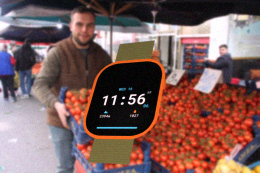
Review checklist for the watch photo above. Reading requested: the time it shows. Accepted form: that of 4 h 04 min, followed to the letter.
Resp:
11 h 56 min
